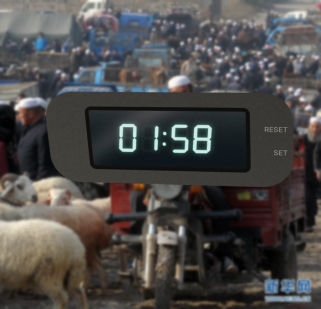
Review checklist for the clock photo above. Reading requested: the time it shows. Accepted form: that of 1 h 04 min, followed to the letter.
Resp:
1 h 58 min
